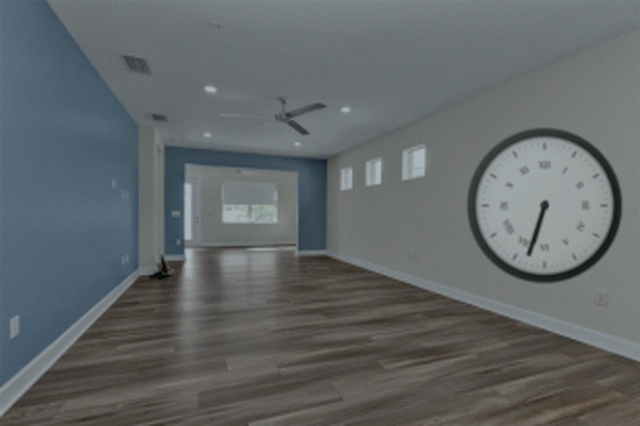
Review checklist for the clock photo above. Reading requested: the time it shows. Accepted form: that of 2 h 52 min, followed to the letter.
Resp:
6 h 33 min
